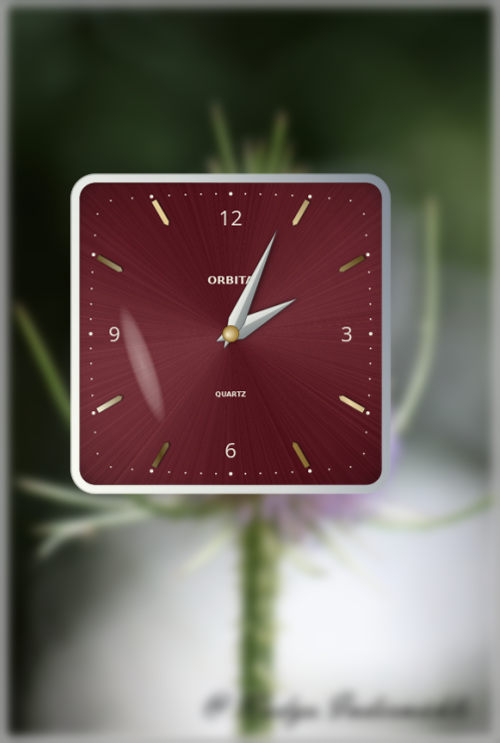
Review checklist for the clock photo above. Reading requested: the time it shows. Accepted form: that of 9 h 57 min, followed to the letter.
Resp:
2 h 04 min
